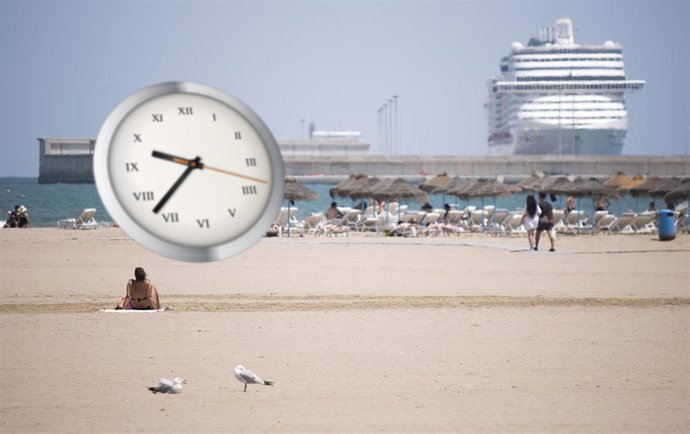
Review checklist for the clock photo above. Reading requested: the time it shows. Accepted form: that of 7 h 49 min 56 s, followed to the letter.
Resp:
9 h 37 min 18 s
